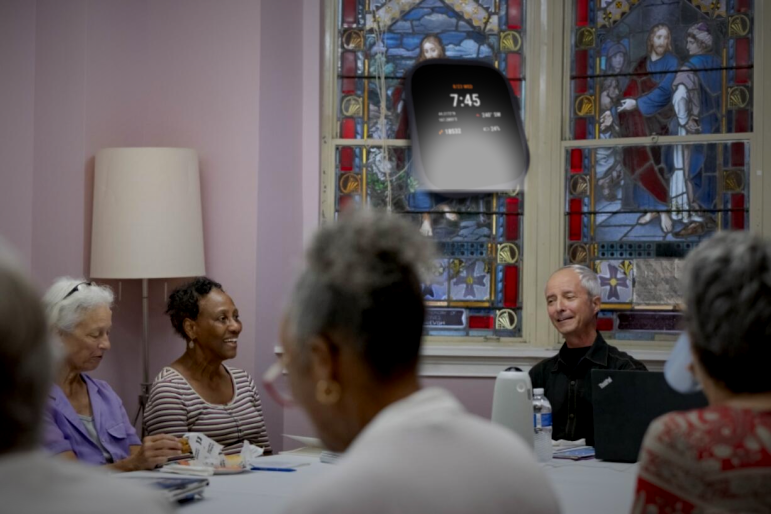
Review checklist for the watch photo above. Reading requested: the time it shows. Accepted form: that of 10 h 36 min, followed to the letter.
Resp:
7 h 45 min
